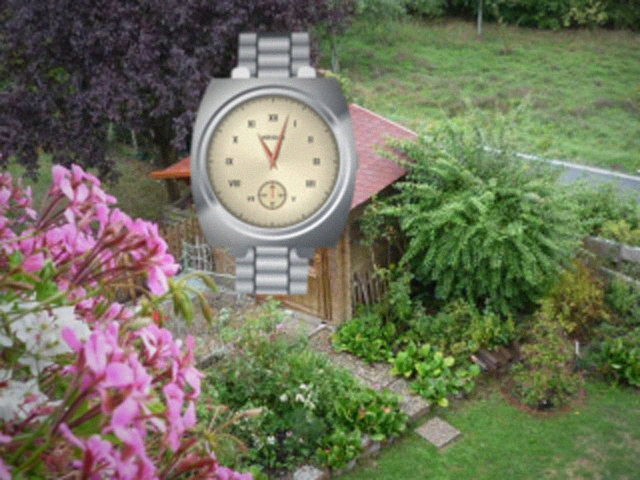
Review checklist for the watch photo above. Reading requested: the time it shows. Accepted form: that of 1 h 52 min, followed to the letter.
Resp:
11 h 03 min
